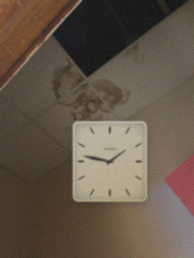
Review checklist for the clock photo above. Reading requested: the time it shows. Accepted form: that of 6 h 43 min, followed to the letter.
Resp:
1 h 47 min
